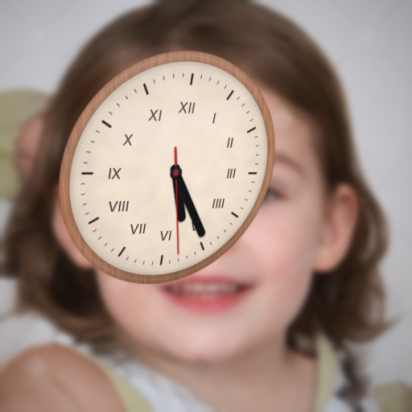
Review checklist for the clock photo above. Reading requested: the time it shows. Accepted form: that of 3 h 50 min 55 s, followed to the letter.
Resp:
5 h 24 min 28 s
